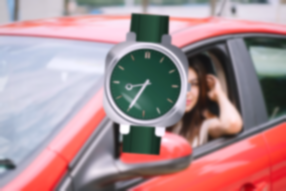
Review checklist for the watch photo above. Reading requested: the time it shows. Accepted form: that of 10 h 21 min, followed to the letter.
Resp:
8 h 35 min
